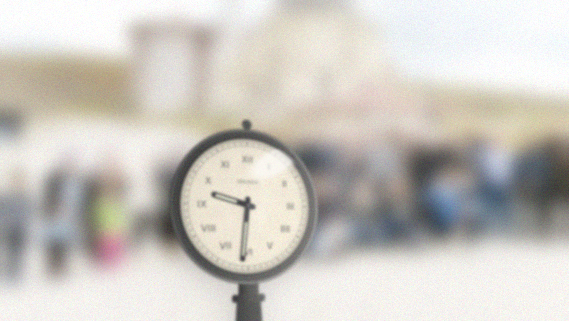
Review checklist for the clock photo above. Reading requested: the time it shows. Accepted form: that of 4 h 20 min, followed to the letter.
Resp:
9 h 31 min
